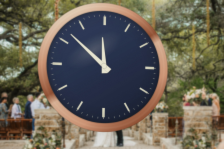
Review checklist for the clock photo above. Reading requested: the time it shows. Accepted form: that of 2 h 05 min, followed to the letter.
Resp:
11 h 52 min
